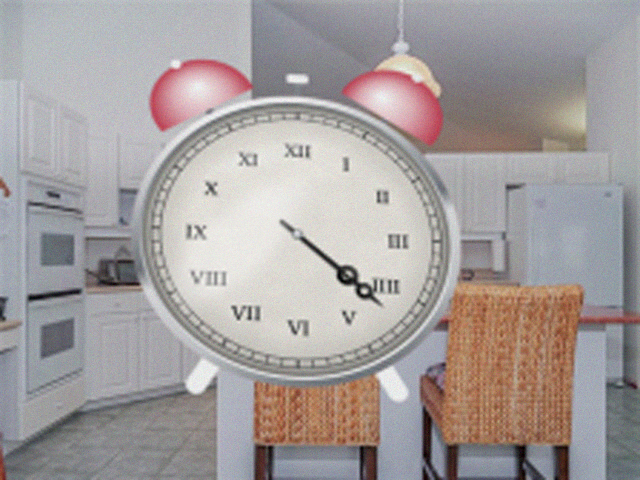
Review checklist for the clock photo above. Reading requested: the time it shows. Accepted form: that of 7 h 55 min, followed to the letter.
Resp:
4 h 22 min
